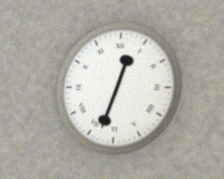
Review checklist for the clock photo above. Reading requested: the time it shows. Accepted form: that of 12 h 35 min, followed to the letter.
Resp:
12 h 33 min
